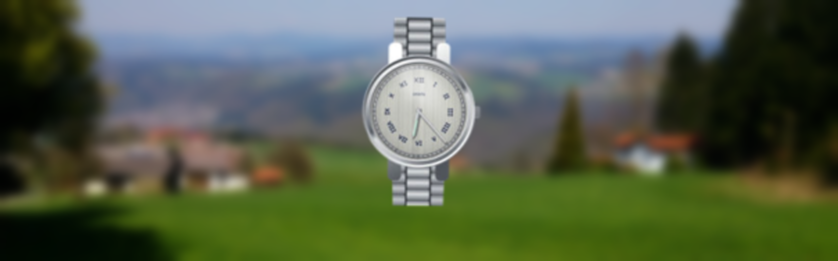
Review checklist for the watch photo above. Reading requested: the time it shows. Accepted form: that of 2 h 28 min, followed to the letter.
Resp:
6 h 23 min
